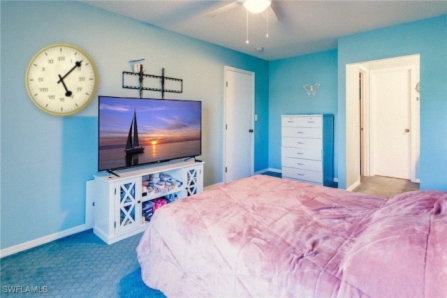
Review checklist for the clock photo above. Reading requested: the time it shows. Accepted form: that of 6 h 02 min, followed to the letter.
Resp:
5 h 08 min
